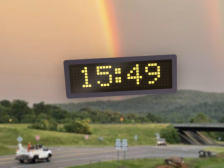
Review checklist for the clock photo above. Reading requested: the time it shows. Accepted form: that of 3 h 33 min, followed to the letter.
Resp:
15 h 49 min
